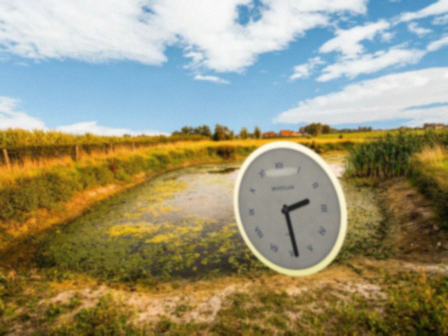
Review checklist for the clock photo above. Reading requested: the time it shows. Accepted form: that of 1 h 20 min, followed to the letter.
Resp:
2 h 29 min
